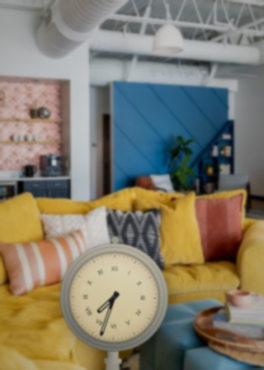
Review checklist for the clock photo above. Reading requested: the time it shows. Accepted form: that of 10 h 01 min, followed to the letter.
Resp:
7 h 33 min
